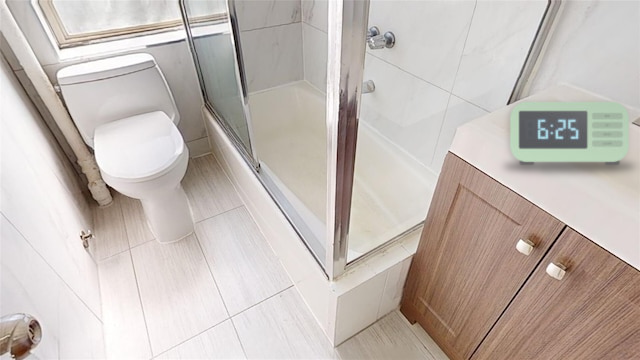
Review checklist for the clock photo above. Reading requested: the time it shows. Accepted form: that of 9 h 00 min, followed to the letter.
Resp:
6 h 25 min
